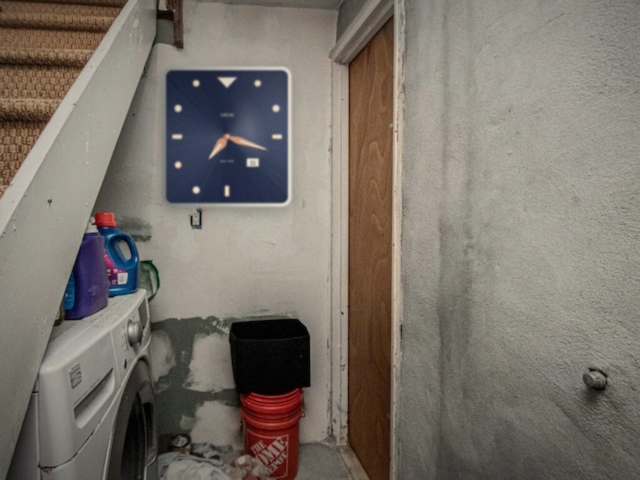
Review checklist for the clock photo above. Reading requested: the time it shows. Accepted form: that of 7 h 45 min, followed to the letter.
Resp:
7 h 18 min
